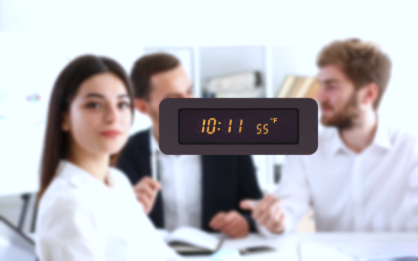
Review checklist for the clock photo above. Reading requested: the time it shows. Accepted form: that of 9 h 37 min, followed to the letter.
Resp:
10 h 11 min
